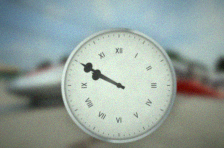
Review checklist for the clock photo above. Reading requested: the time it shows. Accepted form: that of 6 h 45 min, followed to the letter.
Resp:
9 h 50 min
